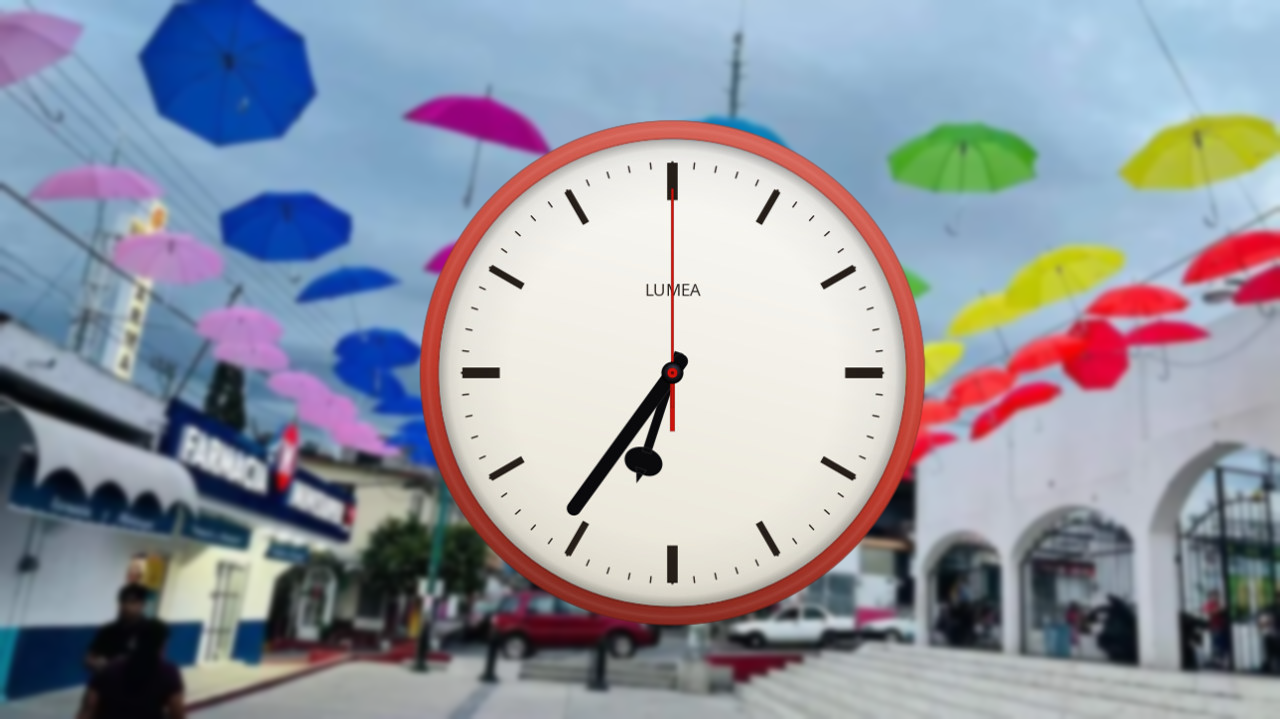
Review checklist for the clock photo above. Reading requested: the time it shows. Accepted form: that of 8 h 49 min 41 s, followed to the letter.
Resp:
6 h 36 min 00 s
